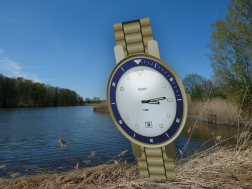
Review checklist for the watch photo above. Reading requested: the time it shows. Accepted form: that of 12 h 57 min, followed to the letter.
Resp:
3 h 14 min
